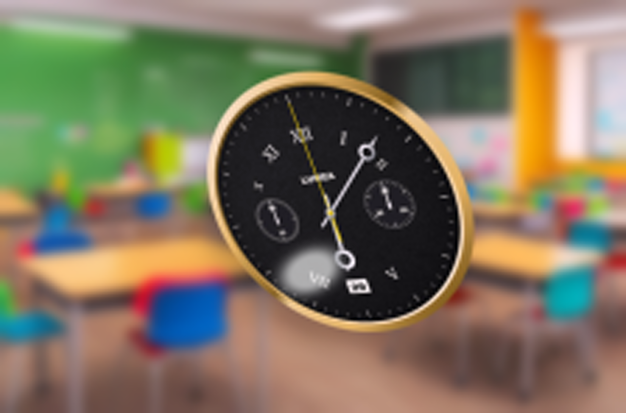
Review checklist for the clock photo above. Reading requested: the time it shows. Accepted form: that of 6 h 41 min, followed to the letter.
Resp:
6 h 08 min
